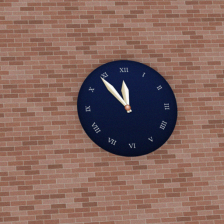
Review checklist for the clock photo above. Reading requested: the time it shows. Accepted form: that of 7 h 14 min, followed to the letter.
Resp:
11 h 54 min
